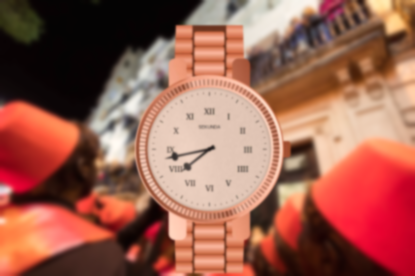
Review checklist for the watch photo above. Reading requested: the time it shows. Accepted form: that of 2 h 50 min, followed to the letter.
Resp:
7 h 43 min
